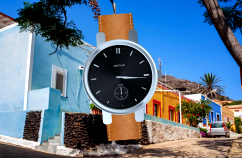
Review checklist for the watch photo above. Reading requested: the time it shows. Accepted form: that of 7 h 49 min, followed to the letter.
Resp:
3 h 16 min
